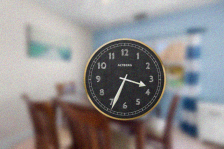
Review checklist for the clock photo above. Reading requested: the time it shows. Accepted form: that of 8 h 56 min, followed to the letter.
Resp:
3 h 34 min
